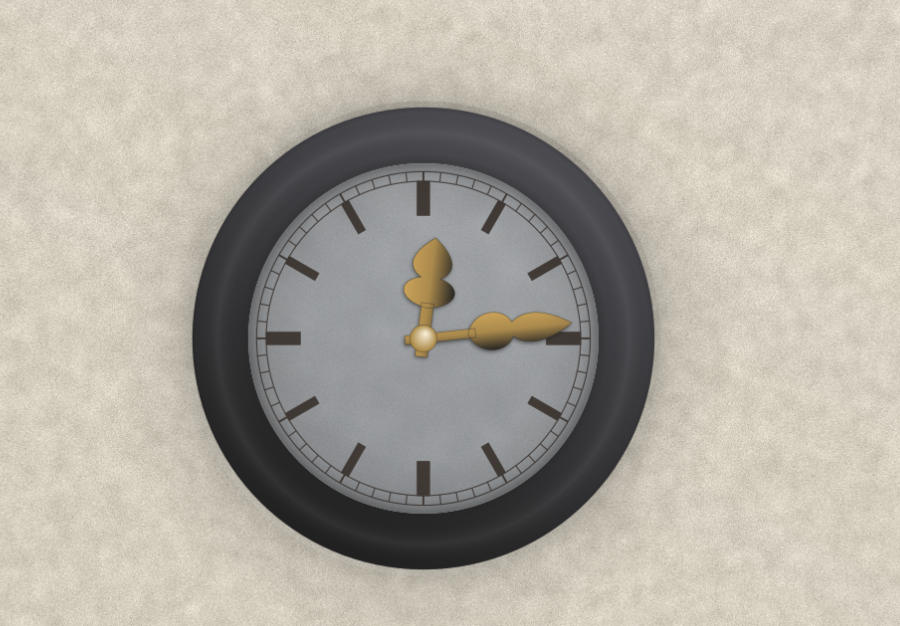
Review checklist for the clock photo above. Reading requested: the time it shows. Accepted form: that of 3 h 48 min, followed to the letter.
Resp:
12 h 14 min
